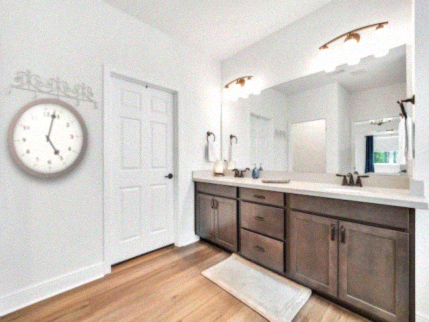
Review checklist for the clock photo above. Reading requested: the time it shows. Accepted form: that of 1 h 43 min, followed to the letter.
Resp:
5 h 03 min
